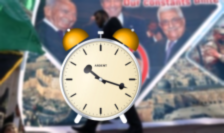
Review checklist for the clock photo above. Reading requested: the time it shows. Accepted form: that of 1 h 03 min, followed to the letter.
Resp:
10 h 18 min
